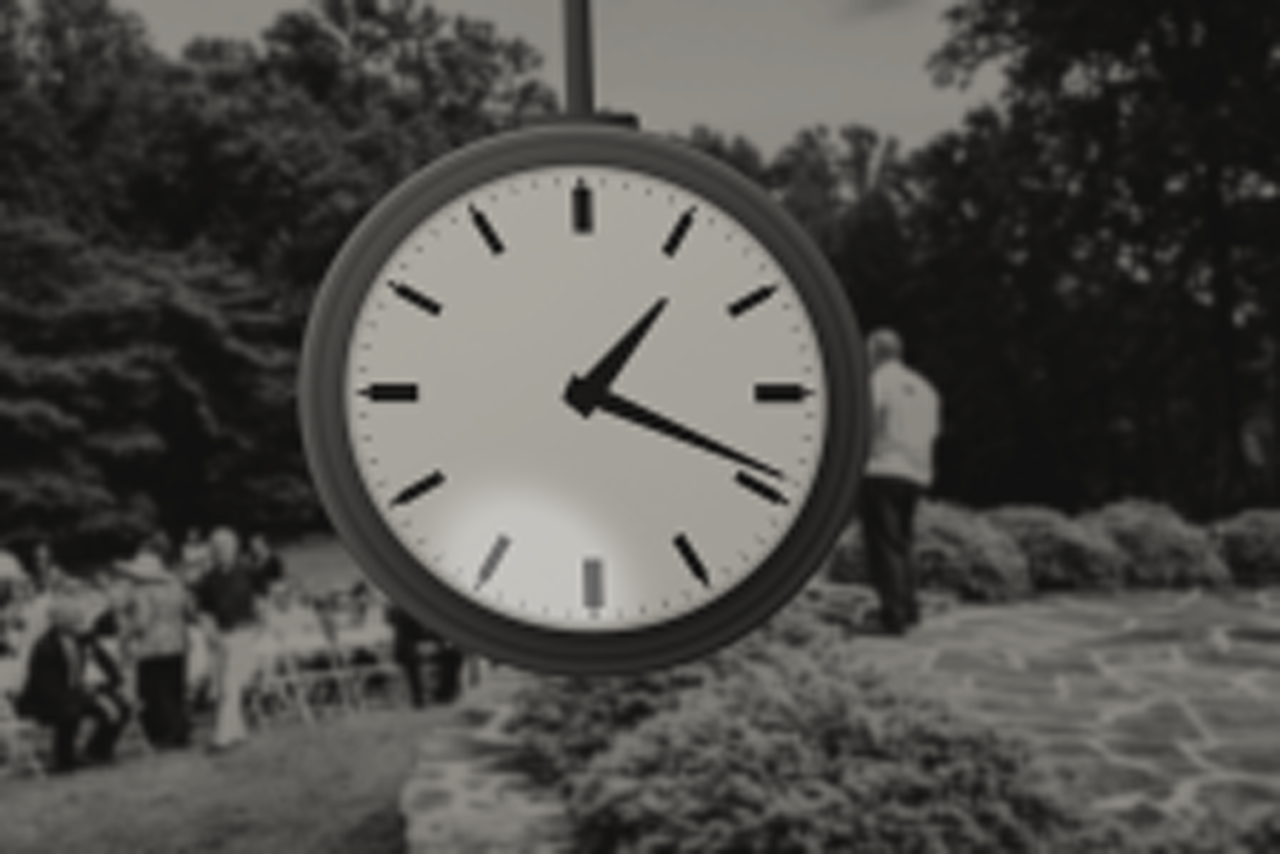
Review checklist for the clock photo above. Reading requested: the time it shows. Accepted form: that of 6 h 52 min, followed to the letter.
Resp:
1 h 19 min
